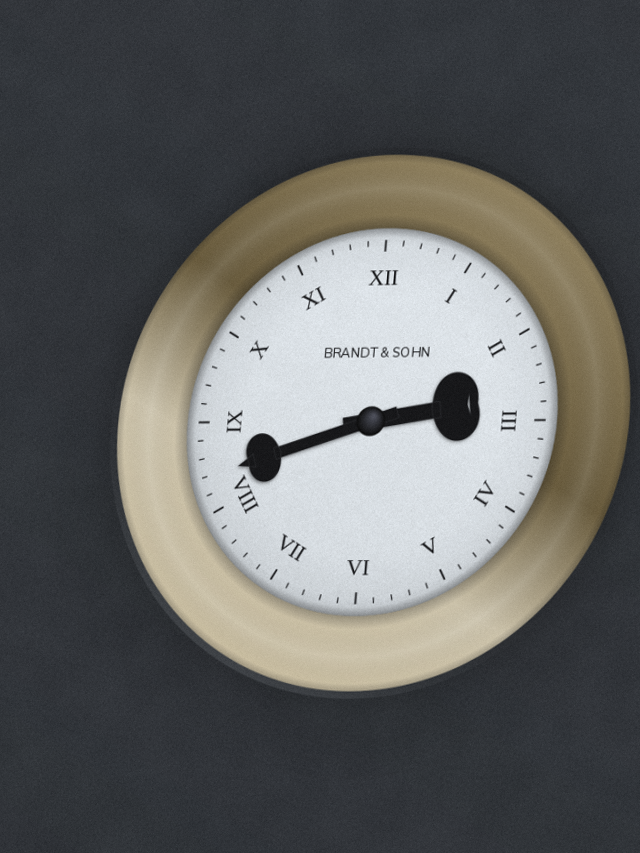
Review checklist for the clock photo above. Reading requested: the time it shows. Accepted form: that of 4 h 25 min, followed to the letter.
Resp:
2 h 42 min
